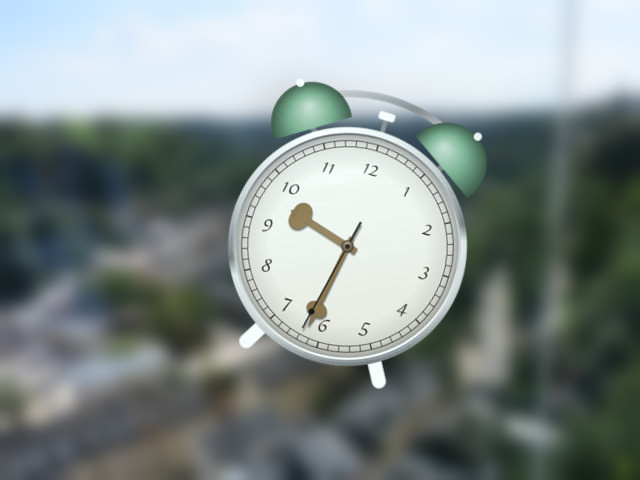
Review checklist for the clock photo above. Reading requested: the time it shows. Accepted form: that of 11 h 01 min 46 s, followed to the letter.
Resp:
9 h 31 min 32 s
